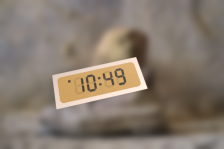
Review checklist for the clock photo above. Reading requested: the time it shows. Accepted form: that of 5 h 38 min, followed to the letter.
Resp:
10 h 49 min
